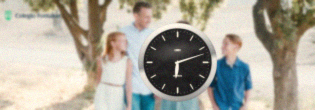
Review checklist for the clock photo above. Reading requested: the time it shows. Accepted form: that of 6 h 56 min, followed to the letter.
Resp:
6 h 12 min
